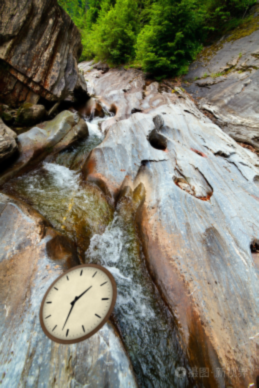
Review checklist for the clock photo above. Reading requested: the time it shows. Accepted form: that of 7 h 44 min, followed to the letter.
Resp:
1 h 32 min
